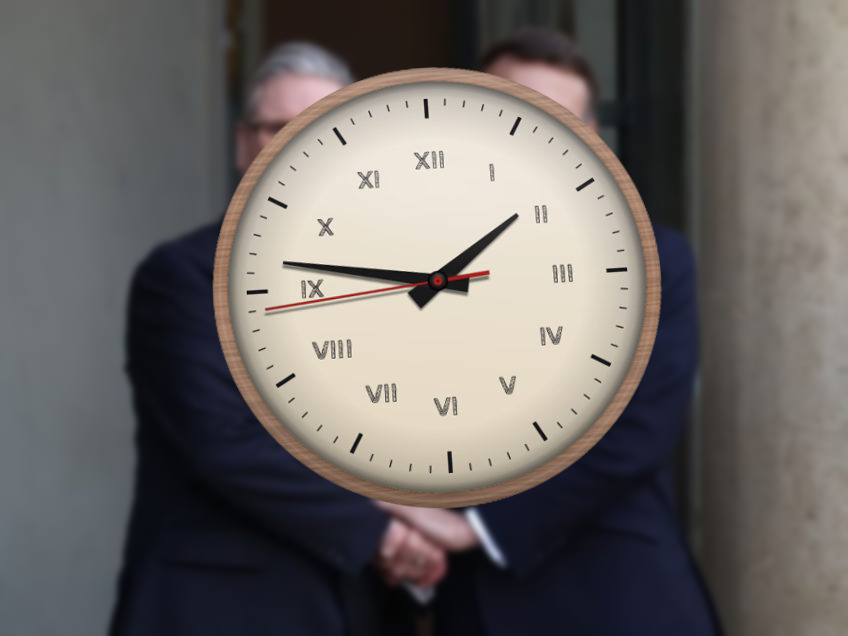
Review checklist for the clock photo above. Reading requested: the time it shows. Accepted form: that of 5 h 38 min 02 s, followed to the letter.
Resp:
1 h 46 min 44 s
